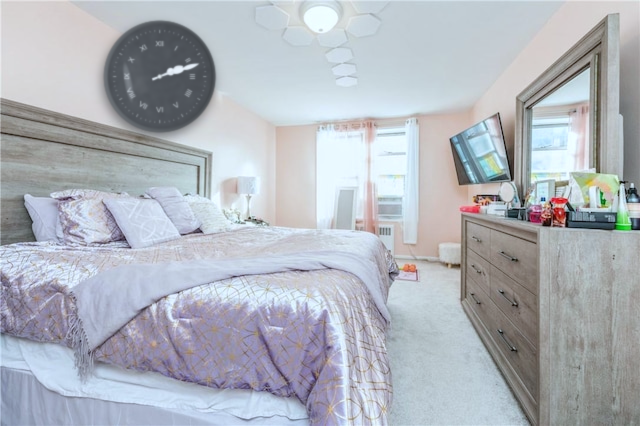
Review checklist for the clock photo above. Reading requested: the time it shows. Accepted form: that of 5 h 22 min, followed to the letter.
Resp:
2 h 12 min
